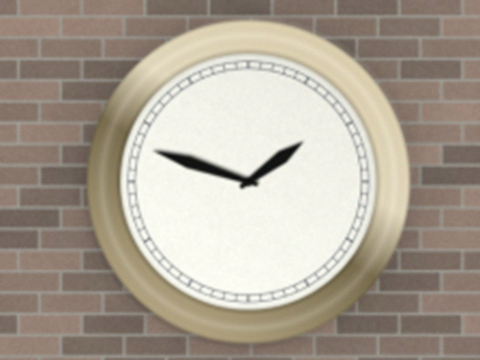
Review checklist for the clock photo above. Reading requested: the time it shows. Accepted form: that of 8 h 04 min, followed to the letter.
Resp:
1 h 48 min
